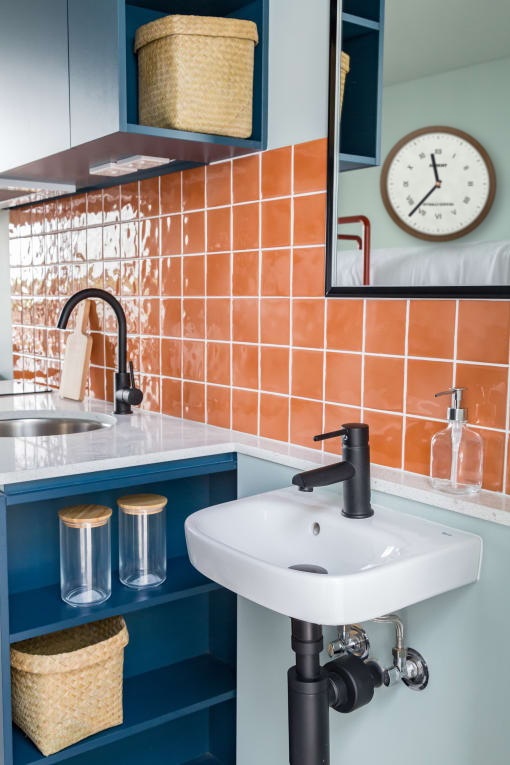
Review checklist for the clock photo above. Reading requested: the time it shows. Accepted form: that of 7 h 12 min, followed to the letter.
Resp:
11 h 37 min
